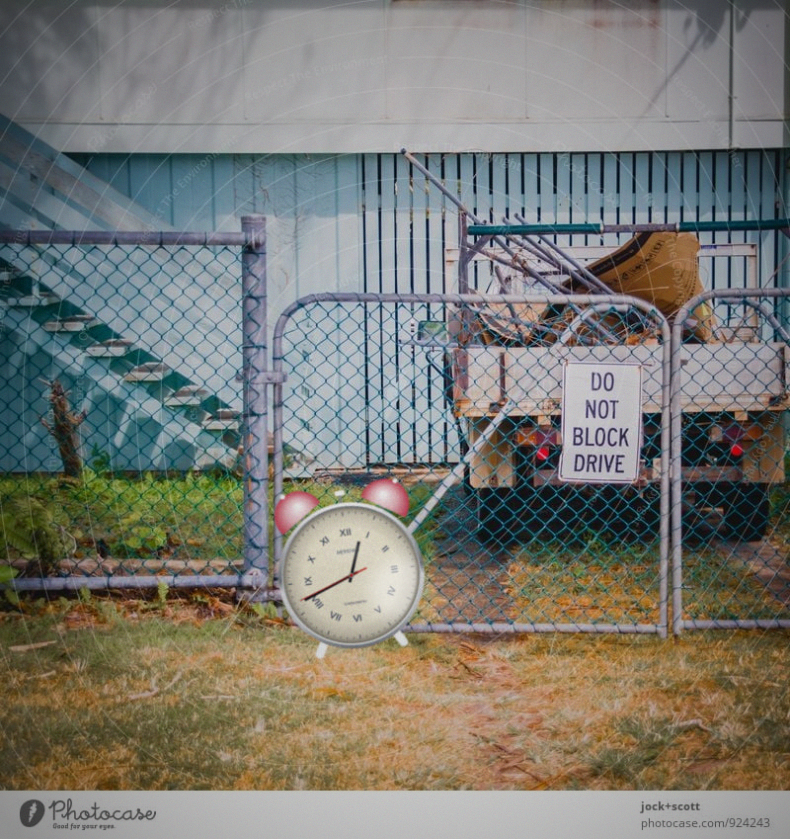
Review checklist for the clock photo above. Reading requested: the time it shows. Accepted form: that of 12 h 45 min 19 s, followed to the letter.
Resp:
12 h 41 min 42 s
